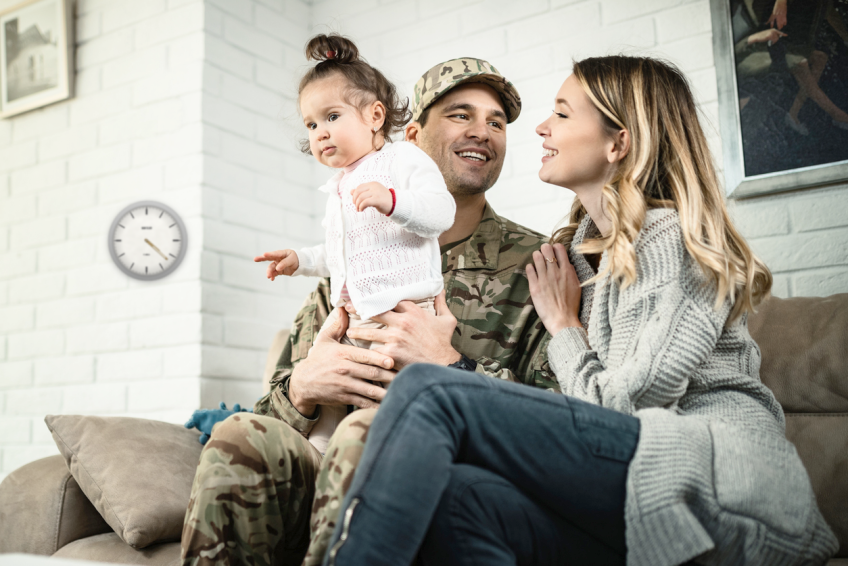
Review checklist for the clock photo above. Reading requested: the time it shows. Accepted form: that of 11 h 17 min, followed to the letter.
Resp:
4 h 22 min
